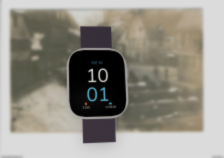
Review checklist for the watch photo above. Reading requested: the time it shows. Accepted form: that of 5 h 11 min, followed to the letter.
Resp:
10 h 01 min
